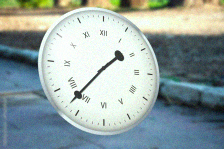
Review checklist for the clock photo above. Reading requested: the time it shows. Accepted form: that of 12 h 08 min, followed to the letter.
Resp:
1 h 37 min
